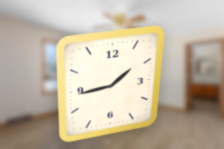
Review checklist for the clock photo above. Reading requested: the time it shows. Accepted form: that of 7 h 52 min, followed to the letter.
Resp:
1 h 44 min
